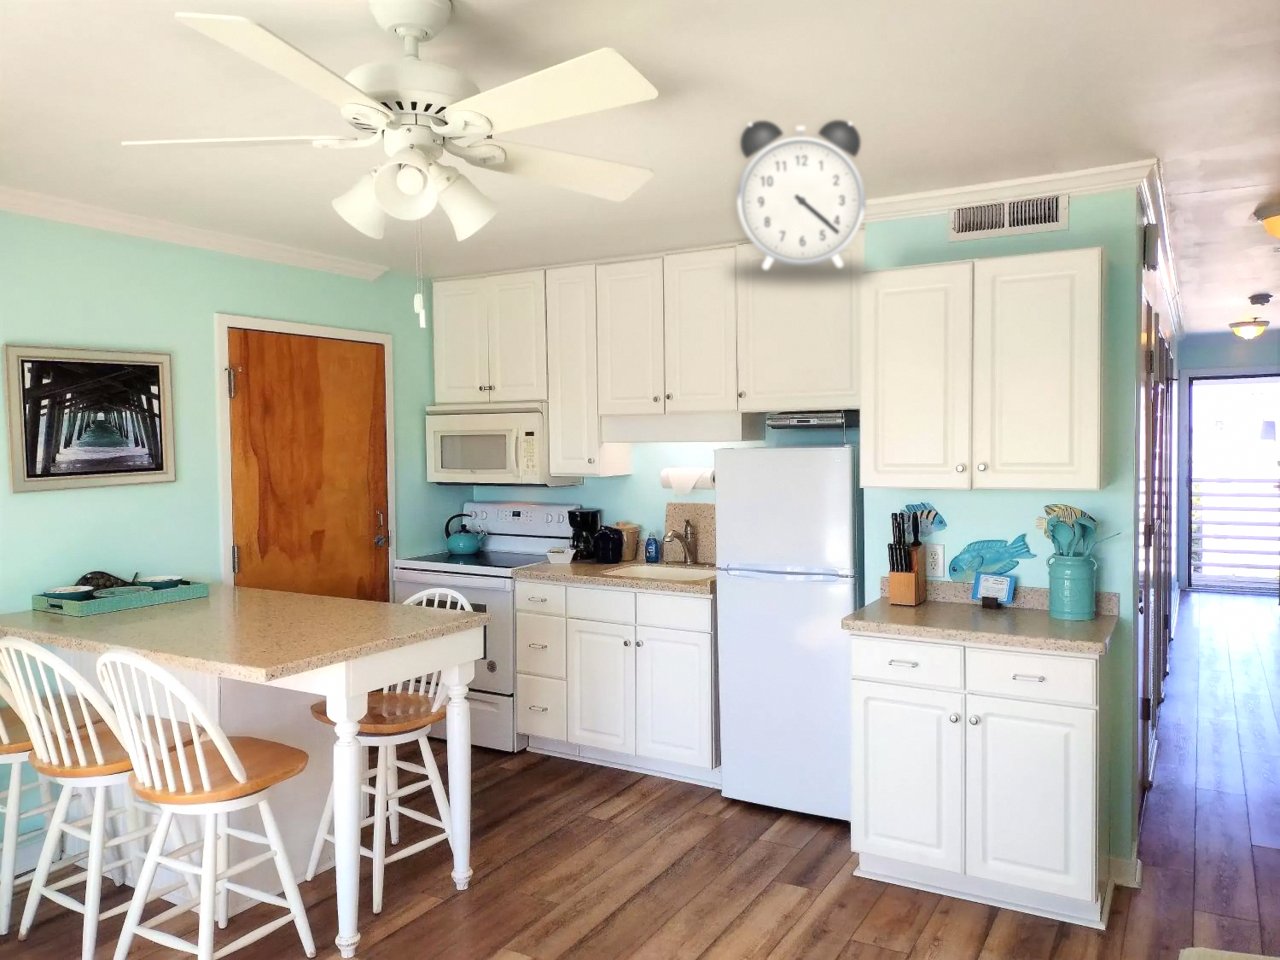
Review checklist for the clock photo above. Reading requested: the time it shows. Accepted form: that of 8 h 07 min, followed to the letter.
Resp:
4 h 22 min
